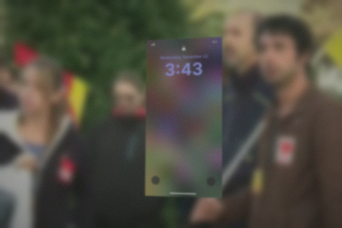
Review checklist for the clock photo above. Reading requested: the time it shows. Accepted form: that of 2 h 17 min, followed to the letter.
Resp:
3 h 43 min
